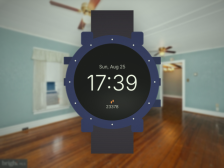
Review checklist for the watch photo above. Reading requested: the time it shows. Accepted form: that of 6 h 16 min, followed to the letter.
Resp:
17 h 39 min
